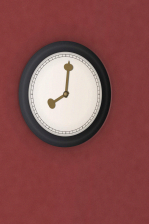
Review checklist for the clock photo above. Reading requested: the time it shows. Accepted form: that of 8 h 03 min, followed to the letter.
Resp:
8 h 01 min
